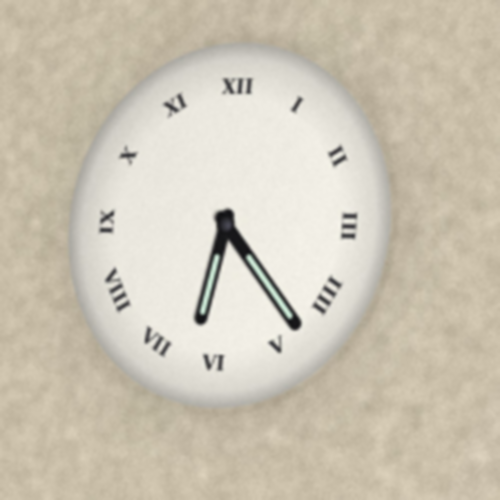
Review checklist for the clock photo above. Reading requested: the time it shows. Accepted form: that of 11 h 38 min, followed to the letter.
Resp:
6 h 23 min
